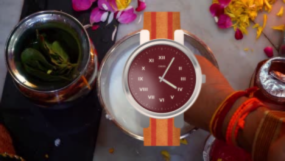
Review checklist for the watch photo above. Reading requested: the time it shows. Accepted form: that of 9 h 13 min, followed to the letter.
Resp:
4 h 05 min
